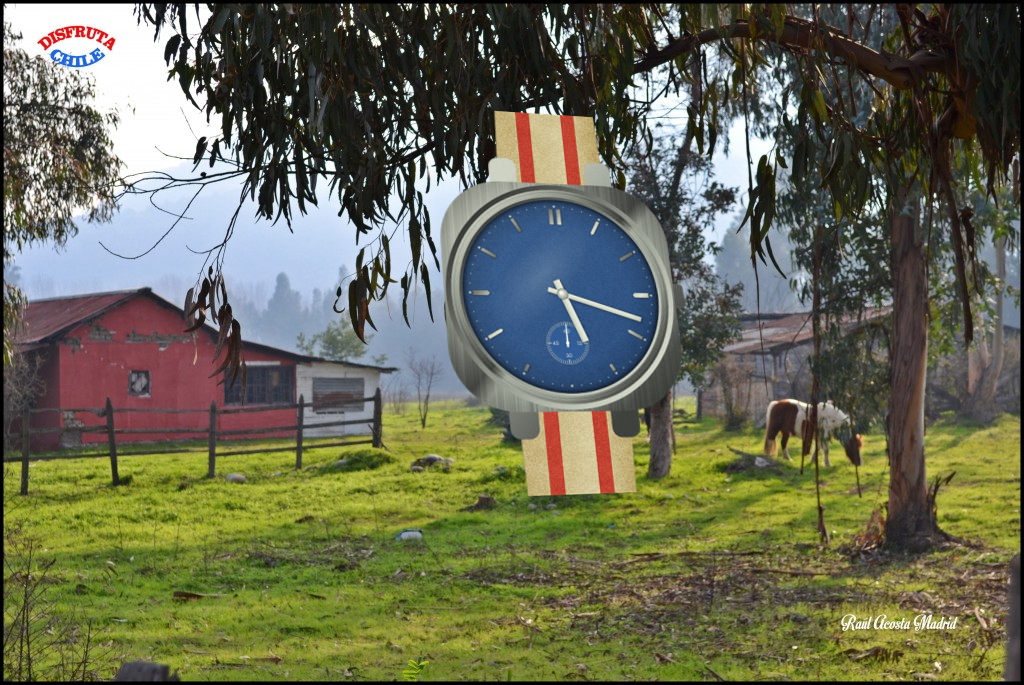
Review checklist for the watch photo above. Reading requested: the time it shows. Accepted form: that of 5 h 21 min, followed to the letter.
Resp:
5 h 18 min
